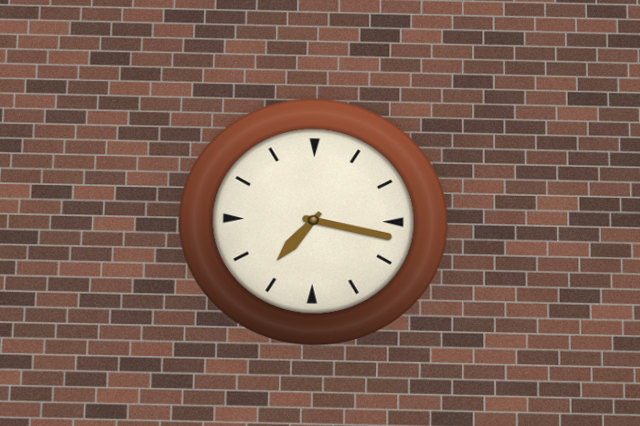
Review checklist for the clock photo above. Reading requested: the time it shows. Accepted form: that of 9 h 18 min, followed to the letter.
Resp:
7 h 17 min
